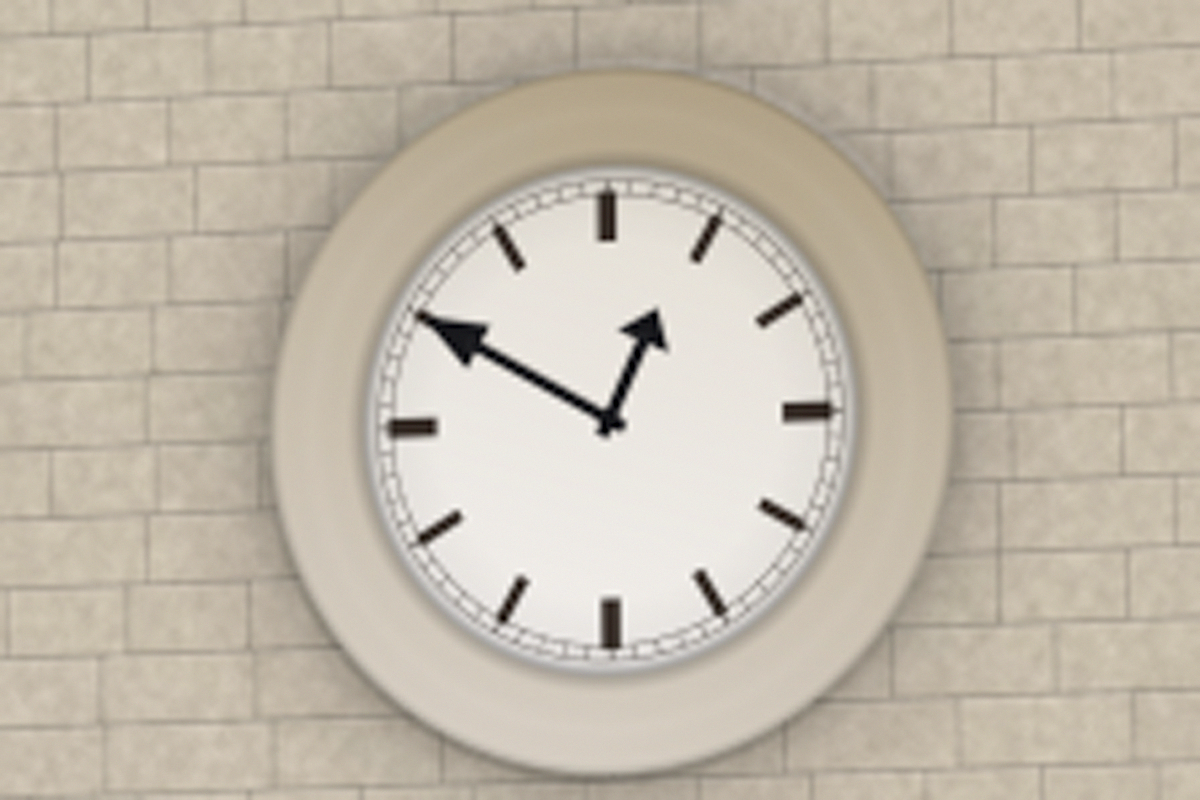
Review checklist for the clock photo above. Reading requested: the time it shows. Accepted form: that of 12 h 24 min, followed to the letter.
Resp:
12 h 50 min
